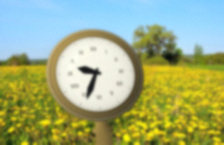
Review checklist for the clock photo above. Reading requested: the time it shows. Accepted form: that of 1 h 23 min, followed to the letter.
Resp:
9 h 34 min
